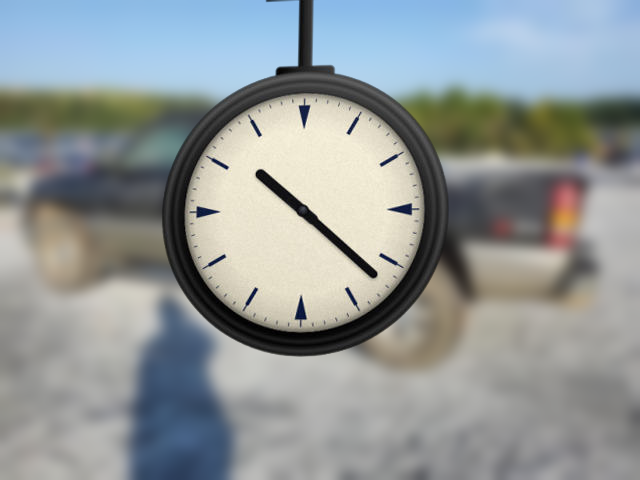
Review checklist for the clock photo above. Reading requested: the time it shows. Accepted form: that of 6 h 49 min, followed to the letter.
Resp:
10 h 22 min
